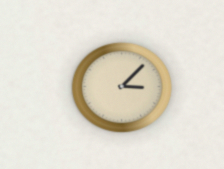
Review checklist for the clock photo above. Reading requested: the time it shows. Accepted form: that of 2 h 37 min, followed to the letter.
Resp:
3 h 07 min
